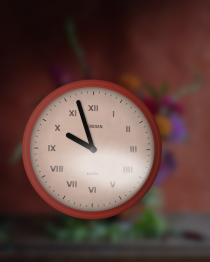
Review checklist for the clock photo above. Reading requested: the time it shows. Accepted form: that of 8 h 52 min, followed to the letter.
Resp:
9 h 57 min
